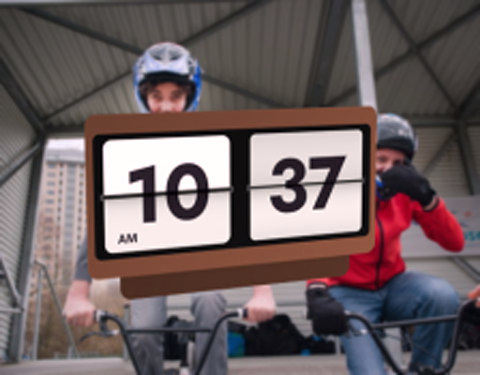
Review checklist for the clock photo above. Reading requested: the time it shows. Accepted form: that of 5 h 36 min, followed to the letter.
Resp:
10 h 37 min
